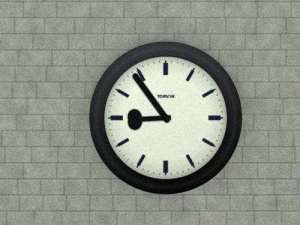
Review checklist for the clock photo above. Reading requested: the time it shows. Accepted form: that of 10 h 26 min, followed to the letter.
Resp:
8 h 54 min
